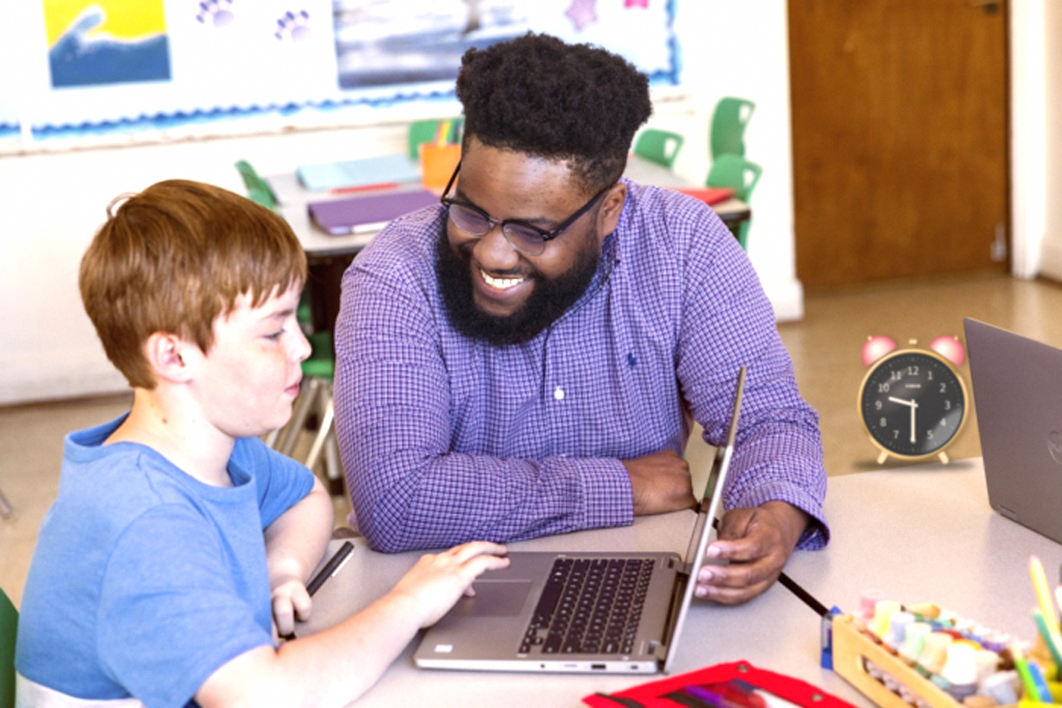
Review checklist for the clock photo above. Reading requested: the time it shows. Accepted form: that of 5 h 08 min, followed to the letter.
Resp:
9 h 30 min
